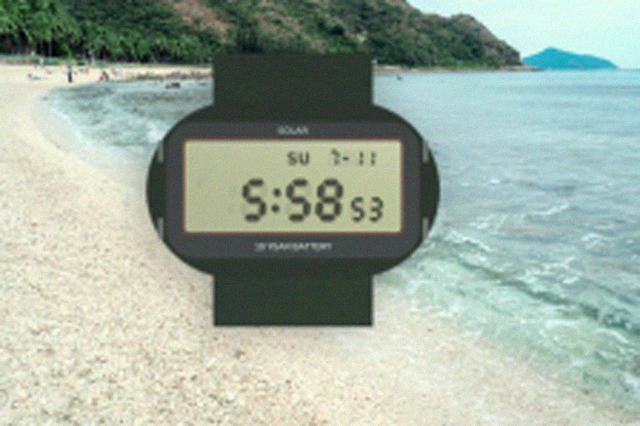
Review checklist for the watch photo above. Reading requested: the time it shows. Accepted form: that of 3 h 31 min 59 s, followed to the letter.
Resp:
5 h 58 min 53 s
